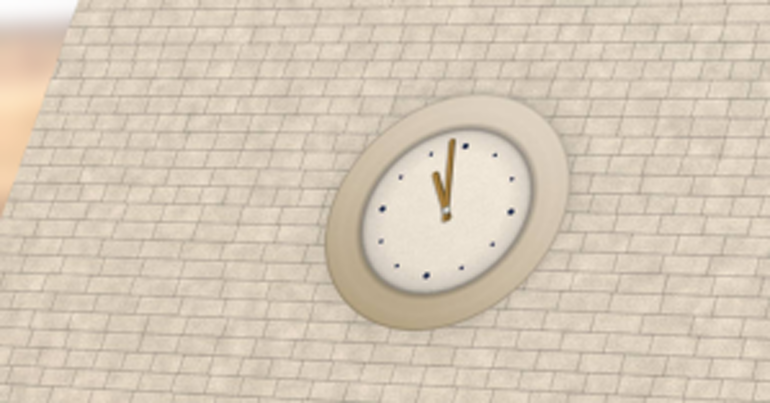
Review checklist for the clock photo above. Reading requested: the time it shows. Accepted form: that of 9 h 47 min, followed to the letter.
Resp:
10 h 58 min
